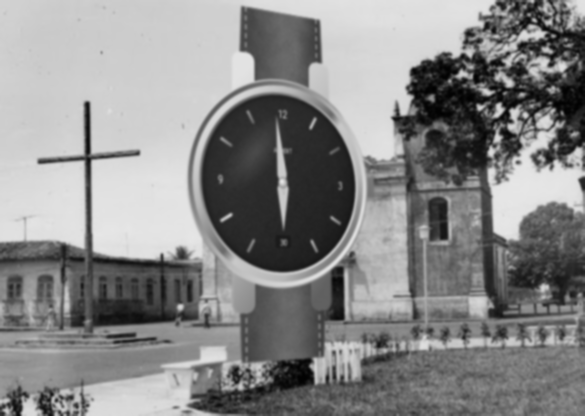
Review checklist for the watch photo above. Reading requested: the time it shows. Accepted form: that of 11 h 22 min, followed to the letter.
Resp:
5 h 59 min
